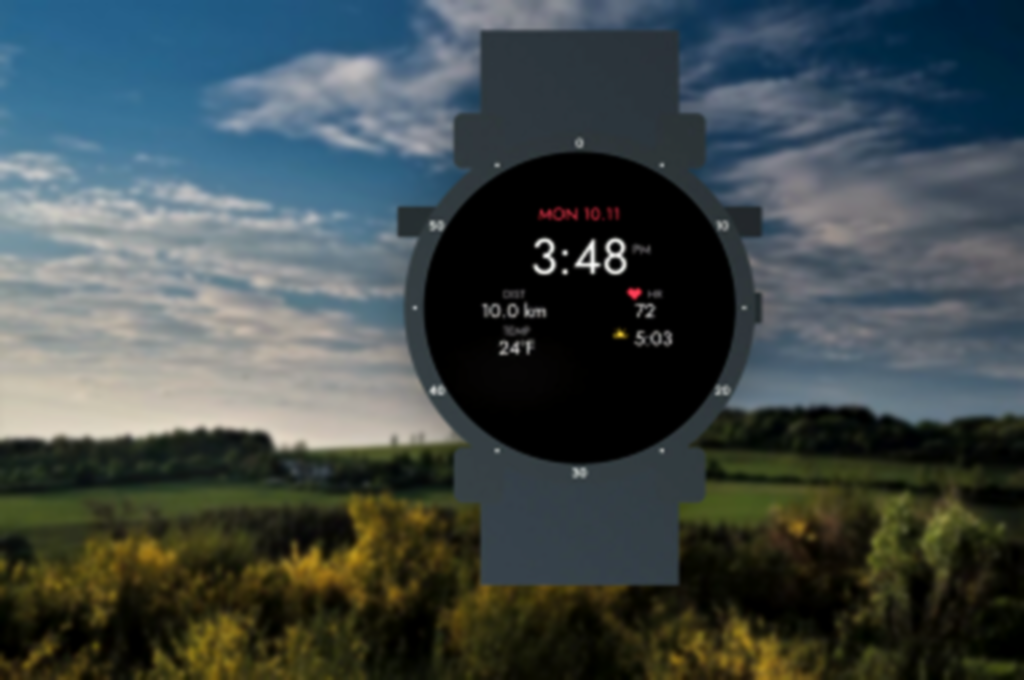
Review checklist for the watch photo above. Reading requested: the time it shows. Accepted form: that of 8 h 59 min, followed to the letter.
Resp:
3 h 48 min
